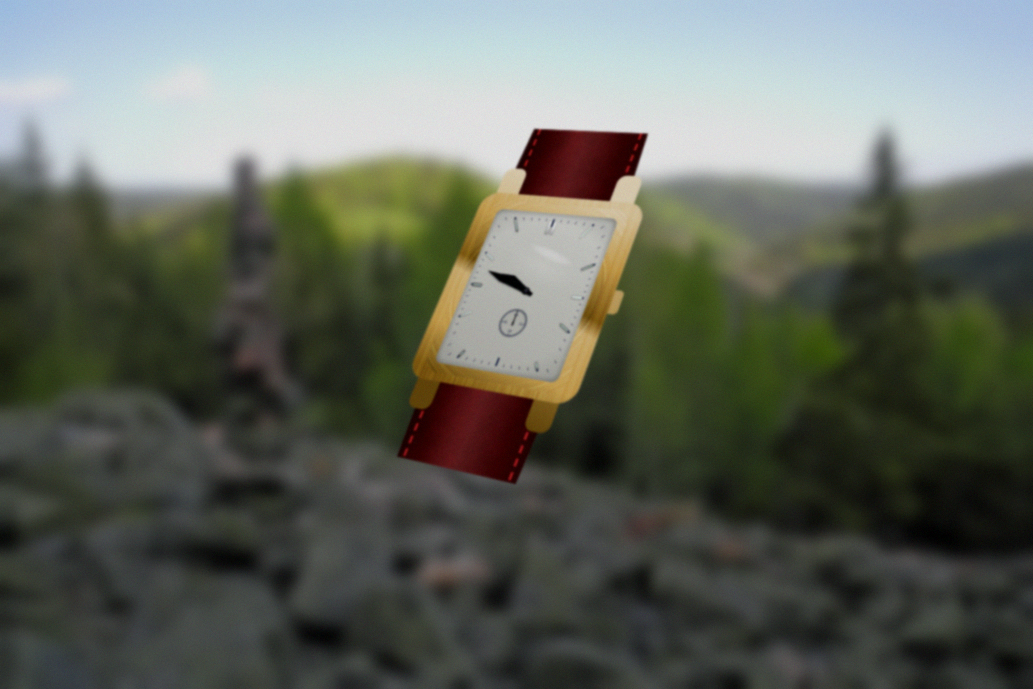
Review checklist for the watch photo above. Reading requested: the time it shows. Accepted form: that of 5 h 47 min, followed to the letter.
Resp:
9 h 48 min
